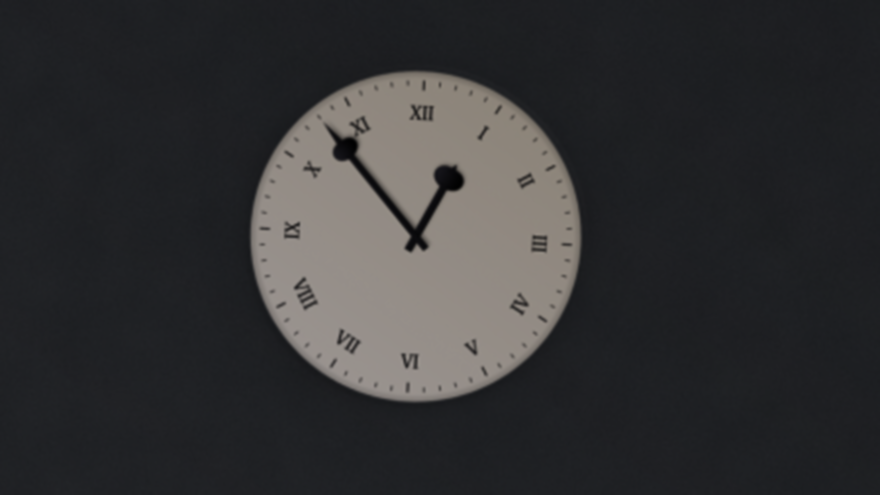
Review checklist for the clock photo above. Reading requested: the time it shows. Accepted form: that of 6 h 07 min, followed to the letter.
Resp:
12 h 53 min
